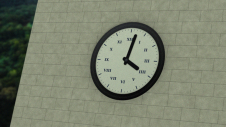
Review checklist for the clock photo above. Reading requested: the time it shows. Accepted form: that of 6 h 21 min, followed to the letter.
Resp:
4 h 02 min
